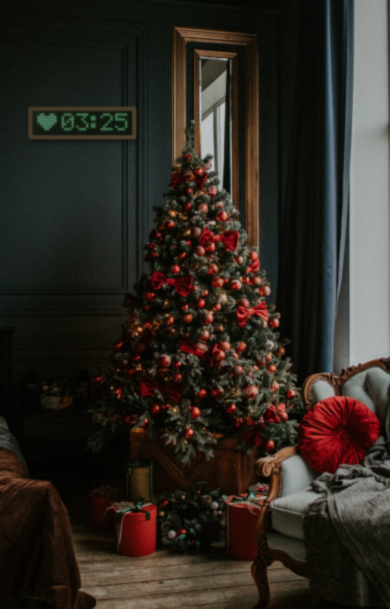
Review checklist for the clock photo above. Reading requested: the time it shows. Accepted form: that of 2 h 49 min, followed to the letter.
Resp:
3 h 25 min
